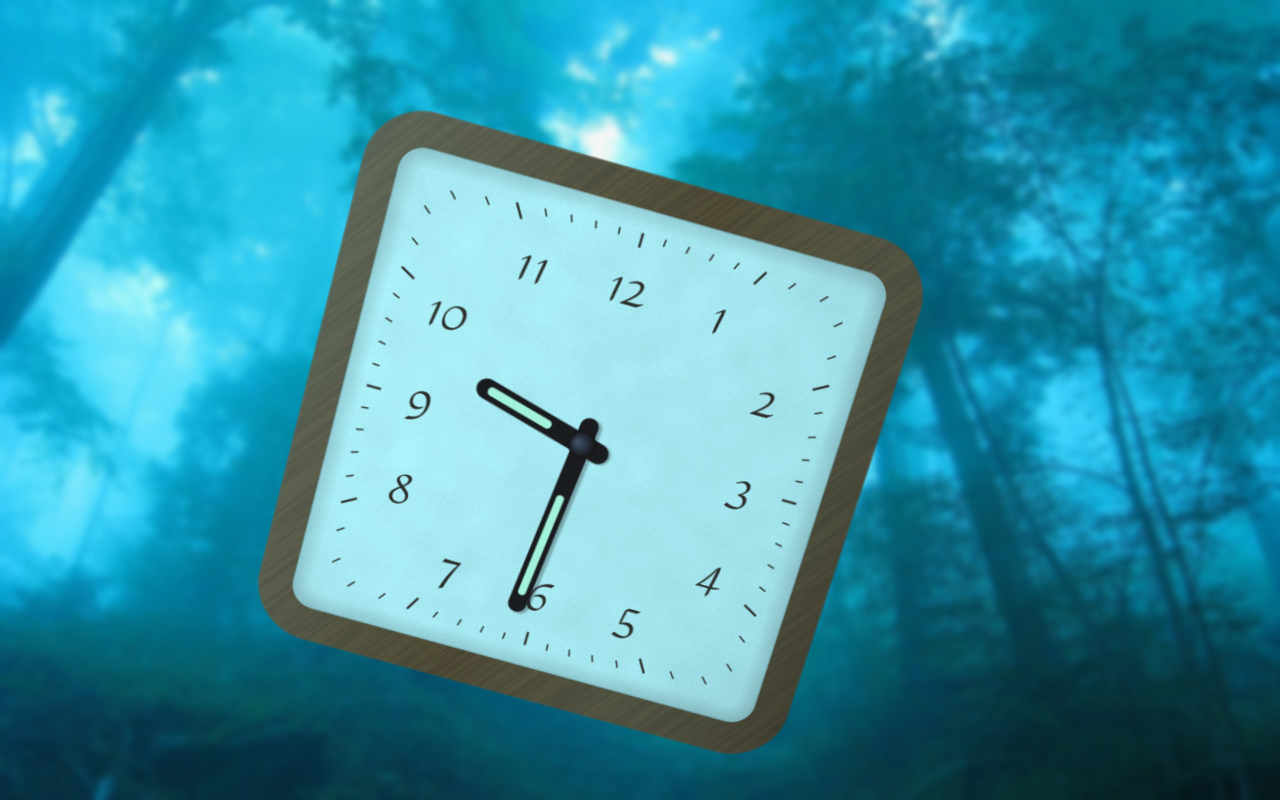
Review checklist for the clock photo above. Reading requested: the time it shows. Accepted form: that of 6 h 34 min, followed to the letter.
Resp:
9 h 31 min
